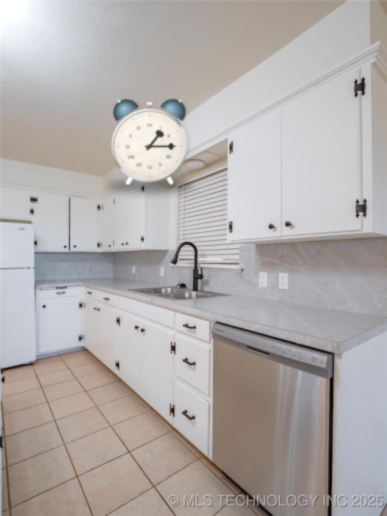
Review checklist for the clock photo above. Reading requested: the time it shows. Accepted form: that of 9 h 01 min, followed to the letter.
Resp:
1 h 15 min
